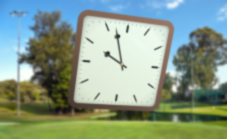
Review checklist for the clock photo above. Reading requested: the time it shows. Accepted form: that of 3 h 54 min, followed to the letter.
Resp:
9 h 57 min
